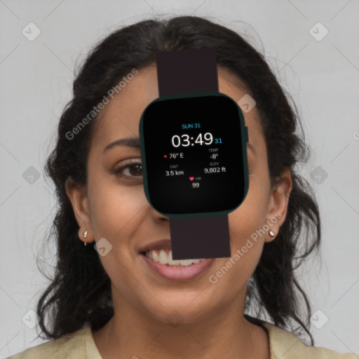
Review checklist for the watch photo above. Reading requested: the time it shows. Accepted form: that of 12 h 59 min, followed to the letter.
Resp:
3 h 49 min
